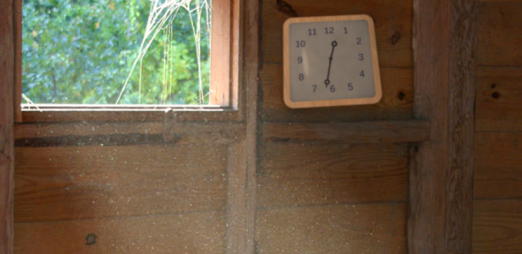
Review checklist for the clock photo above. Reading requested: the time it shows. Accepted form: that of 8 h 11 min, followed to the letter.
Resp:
12 h 32 min
